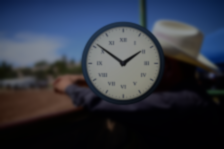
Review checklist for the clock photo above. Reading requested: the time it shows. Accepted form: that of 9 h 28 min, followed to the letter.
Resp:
1 h 51 min
